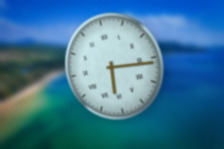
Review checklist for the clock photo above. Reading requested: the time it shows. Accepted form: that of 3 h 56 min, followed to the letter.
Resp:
6 h 16 min
